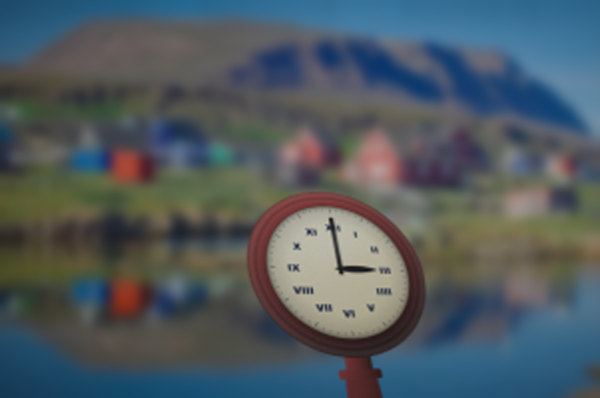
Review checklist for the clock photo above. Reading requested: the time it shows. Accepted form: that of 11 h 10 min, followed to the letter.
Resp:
3 h 00 min
